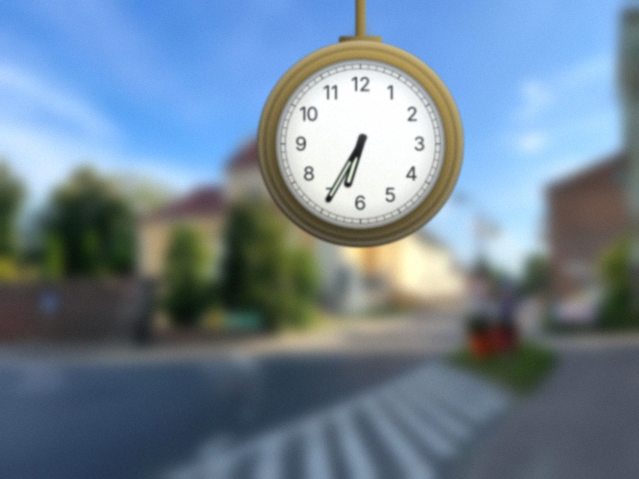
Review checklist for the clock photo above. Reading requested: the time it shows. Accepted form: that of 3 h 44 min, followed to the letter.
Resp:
6 h 35 min
